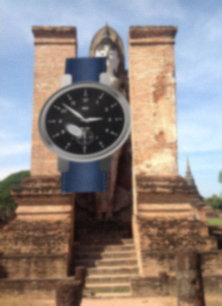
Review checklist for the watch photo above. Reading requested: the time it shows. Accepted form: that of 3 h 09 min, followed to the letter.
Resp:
2 h 52 min
